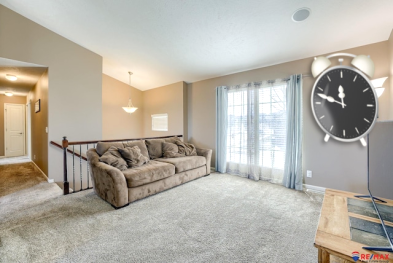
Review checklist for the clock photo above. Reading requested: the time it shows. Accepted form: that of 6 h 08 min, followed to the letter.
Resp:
11 h 48 min
